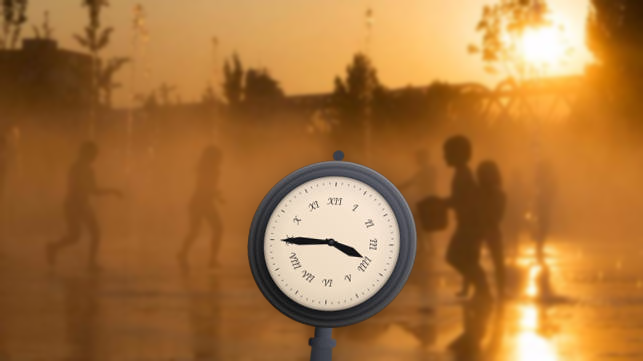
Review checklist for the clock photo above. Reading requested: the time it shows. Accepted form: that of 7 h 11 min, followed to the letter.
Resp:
3 h 45 min
